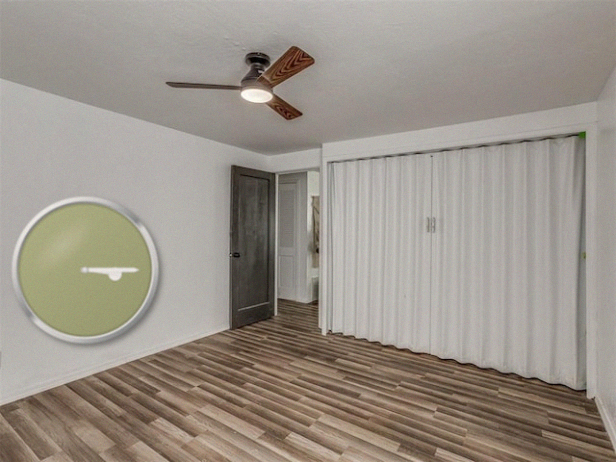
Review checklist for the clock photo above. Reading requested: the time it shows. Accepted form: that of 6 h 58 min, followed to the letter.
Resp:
3 h 15 min
